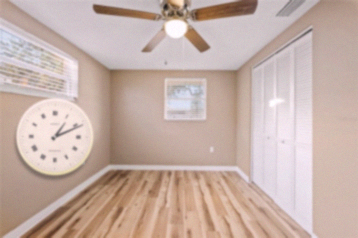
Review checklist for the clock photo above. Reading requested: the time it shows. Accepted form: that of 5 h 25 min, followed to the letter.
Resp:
1 h 11 min
